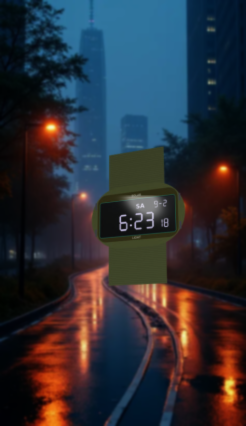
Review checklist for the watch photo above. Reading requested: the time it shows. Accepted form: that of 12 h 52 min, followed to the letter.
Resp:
6 h 23 min
